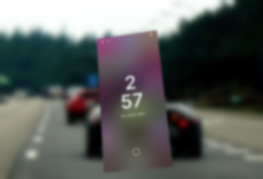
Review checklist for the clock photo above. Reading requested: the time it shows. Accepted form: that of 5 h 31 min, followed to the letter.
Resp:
2 h 57 min
